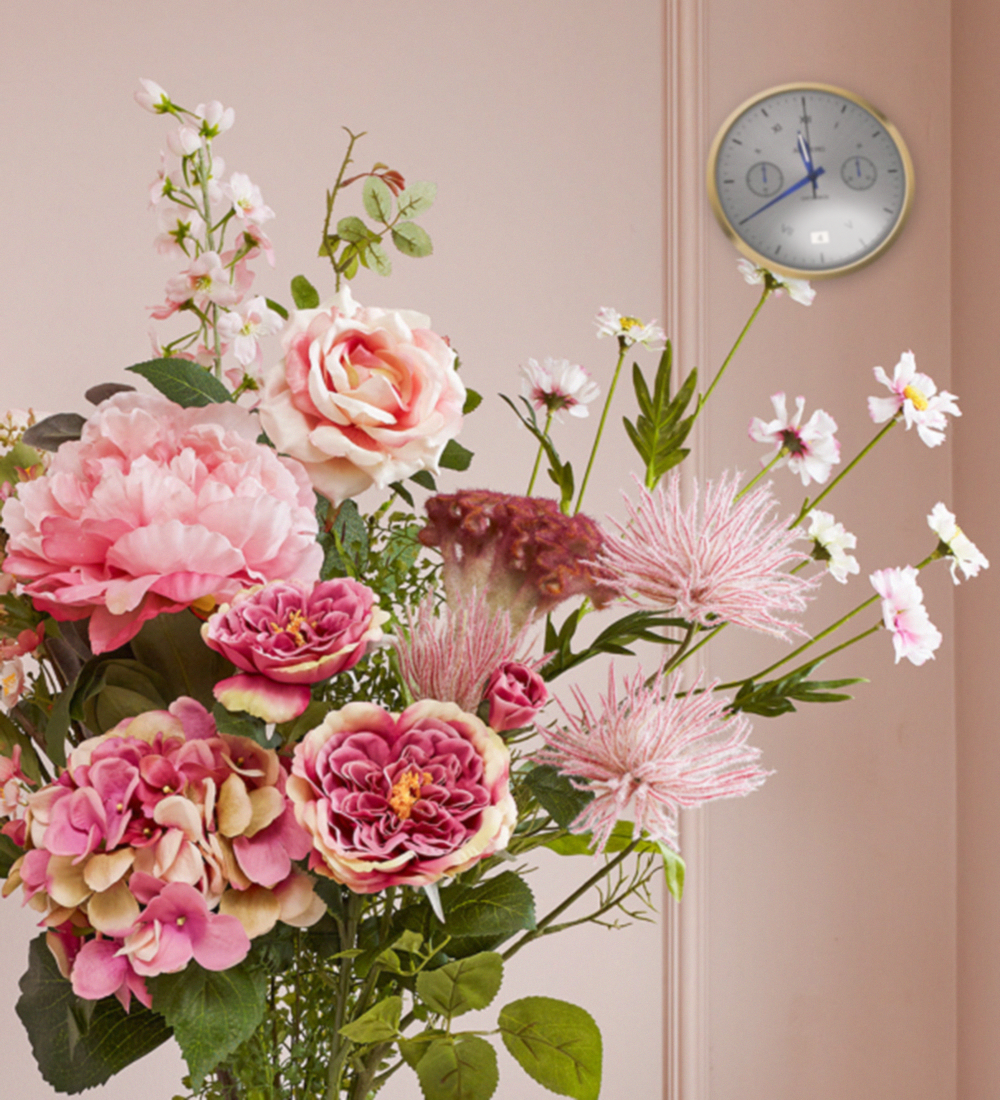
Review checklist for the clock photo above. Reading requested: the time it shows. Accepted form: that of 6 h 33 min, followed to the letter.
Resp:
11 h 40 min
